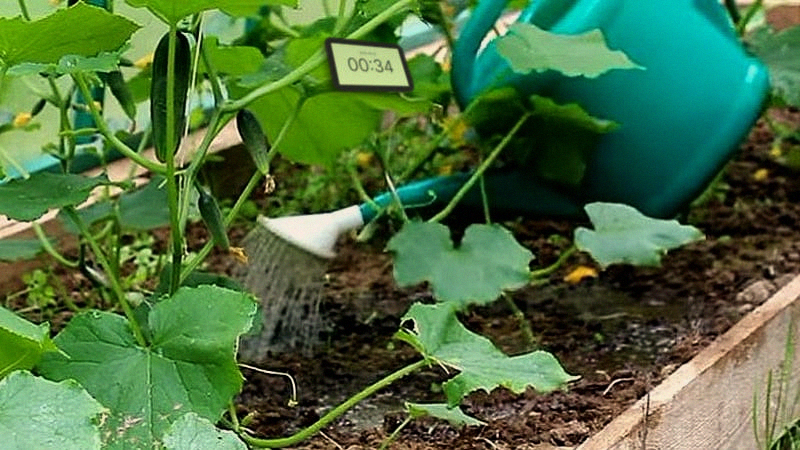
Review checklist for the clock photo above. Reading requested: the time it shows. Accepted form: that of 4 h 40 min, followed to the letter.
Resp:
0 h 34 min
